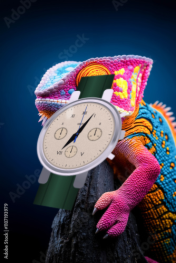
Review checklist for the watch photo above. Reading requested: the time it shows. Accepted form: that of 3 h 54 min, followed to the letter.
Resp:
7 h 04 min
